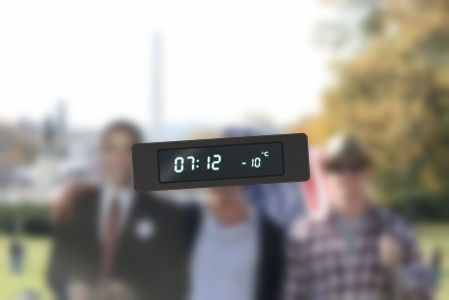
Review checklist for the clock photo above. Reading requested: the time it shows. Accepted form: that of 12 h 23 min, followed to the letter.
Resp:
7 h 12 min
